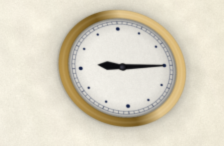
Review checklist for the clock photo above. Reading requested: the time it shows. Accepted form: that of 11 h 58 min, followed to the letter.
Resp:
9 h 15 min
